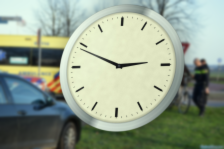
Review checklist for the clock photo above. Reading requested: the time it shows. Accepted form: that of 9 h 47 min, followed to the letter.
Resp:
2 h 49 min
